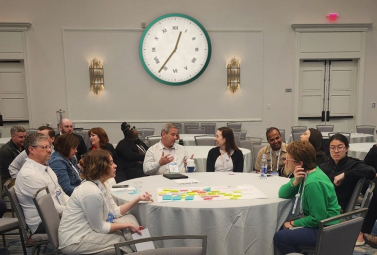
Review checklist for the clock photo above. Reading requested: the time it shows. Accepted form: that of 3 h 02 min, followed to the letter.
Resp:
12 h 36 min
